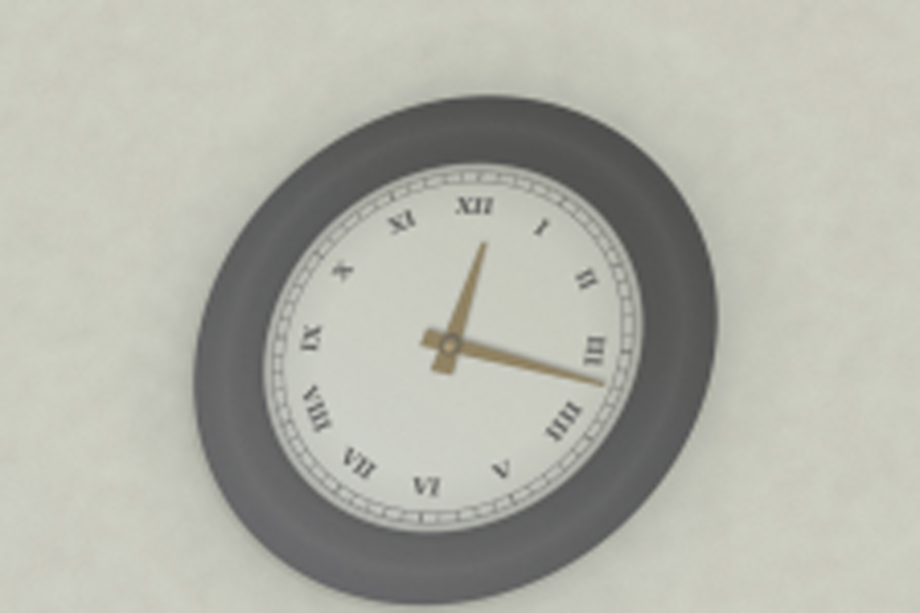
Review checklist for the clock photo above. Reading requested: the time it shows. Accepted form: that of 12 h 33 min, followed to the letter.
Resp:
12 h 17 min
